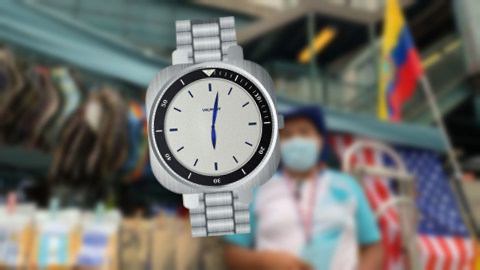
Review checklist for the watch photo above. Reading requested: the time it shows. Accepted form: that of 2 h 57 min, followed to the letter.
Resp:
6 h 02 min
